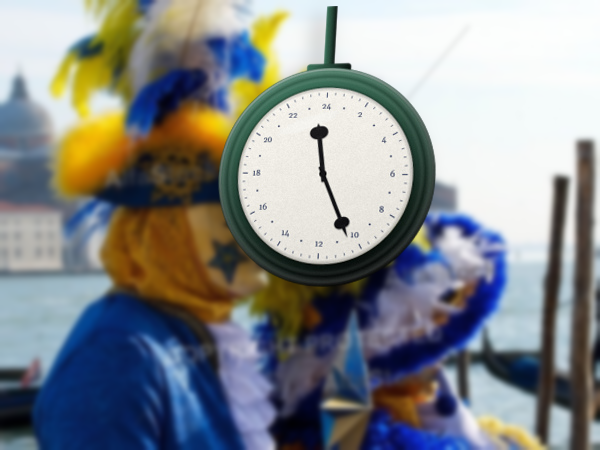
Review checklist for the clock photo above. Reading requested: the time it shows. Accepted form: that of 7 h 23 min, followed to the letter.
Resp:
23 h 26 min
